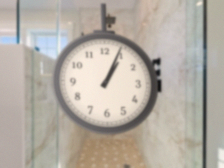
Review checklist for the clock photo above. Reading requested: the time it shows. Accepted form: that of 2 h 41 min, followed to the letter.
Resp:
1 h 04 min
